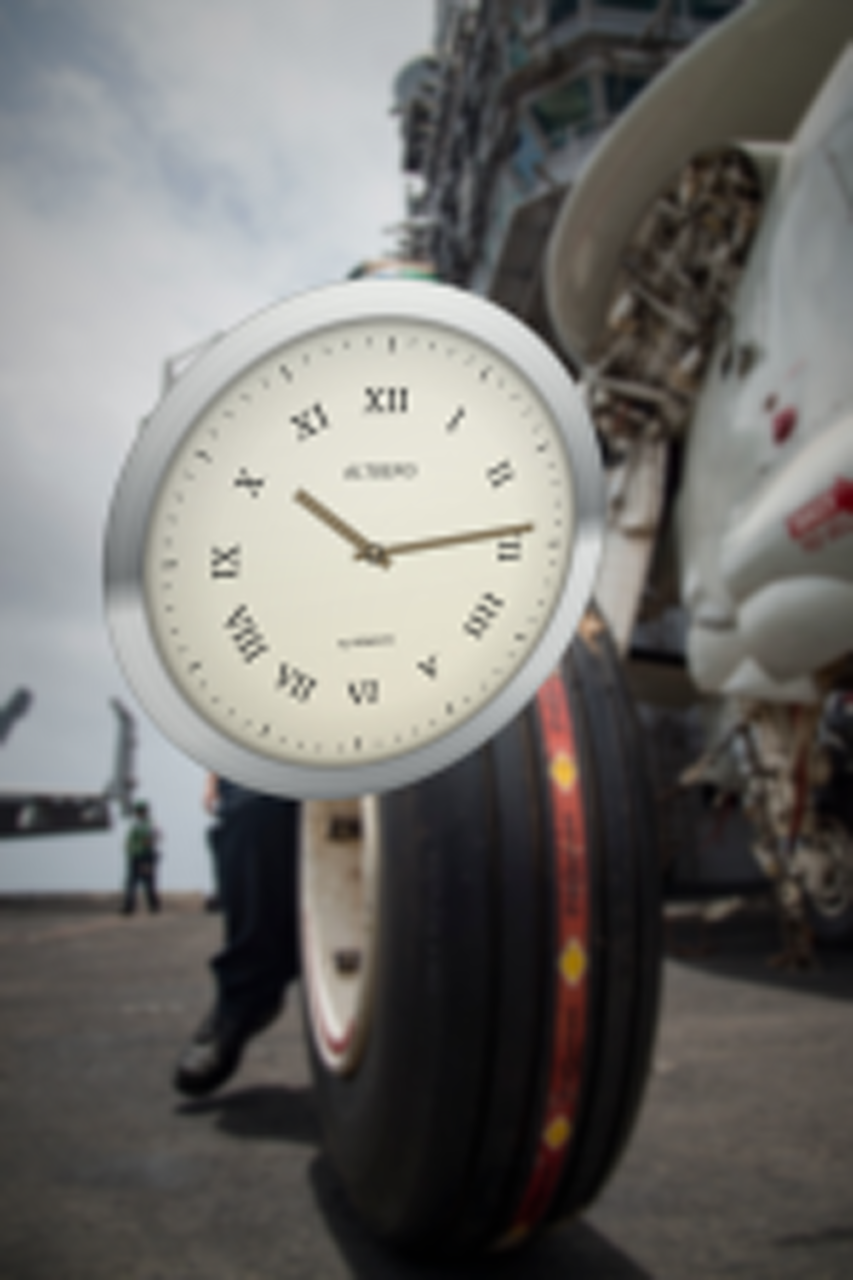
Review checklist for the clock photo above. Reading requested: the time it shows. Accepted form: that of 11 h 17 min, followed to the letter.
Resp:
10 h 14 min
